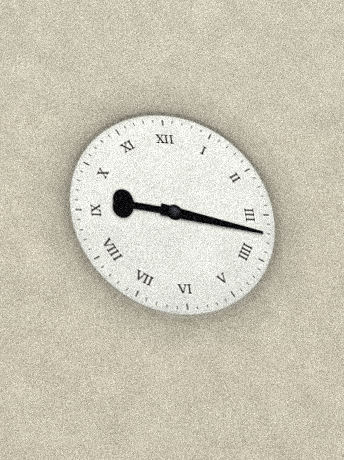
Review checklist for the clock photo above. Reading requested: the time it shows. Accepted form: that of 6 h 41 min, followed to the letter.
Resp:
9 h 17 min
